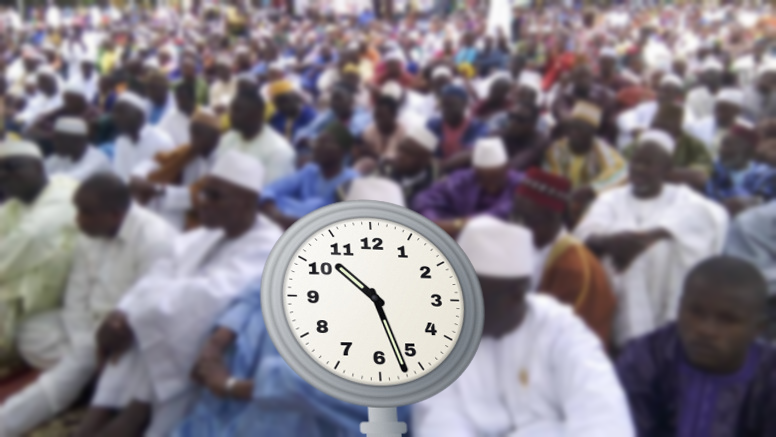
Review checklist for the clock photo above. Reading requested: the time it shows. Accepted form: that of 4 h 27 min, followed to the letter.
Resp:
10 h 27 min
